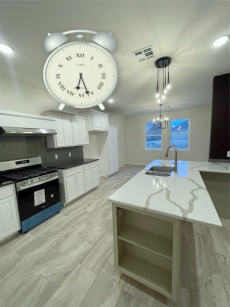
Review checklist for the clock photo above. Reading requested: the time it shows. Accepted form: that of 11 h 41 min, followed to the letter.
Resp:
6 h 27 min
